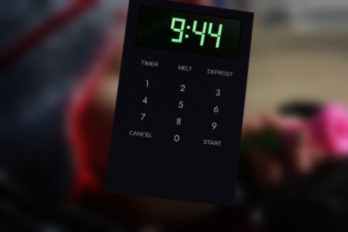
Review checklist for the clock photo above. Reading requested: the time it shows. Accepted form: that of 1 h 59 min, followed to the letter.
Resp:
9 h 44 min
